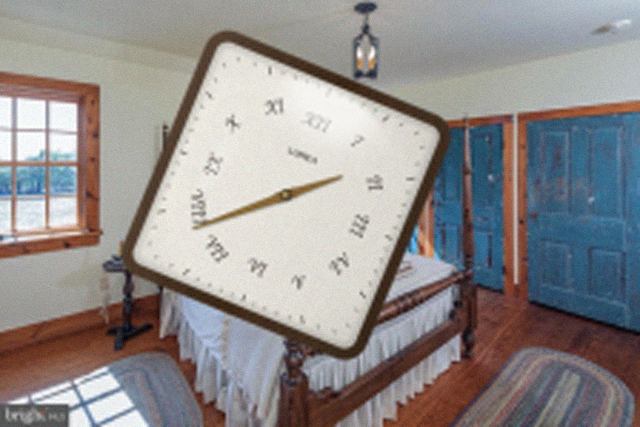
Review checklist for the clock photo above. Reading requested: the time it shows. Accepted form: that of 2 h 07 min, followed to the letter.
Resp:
1 h 38 min
